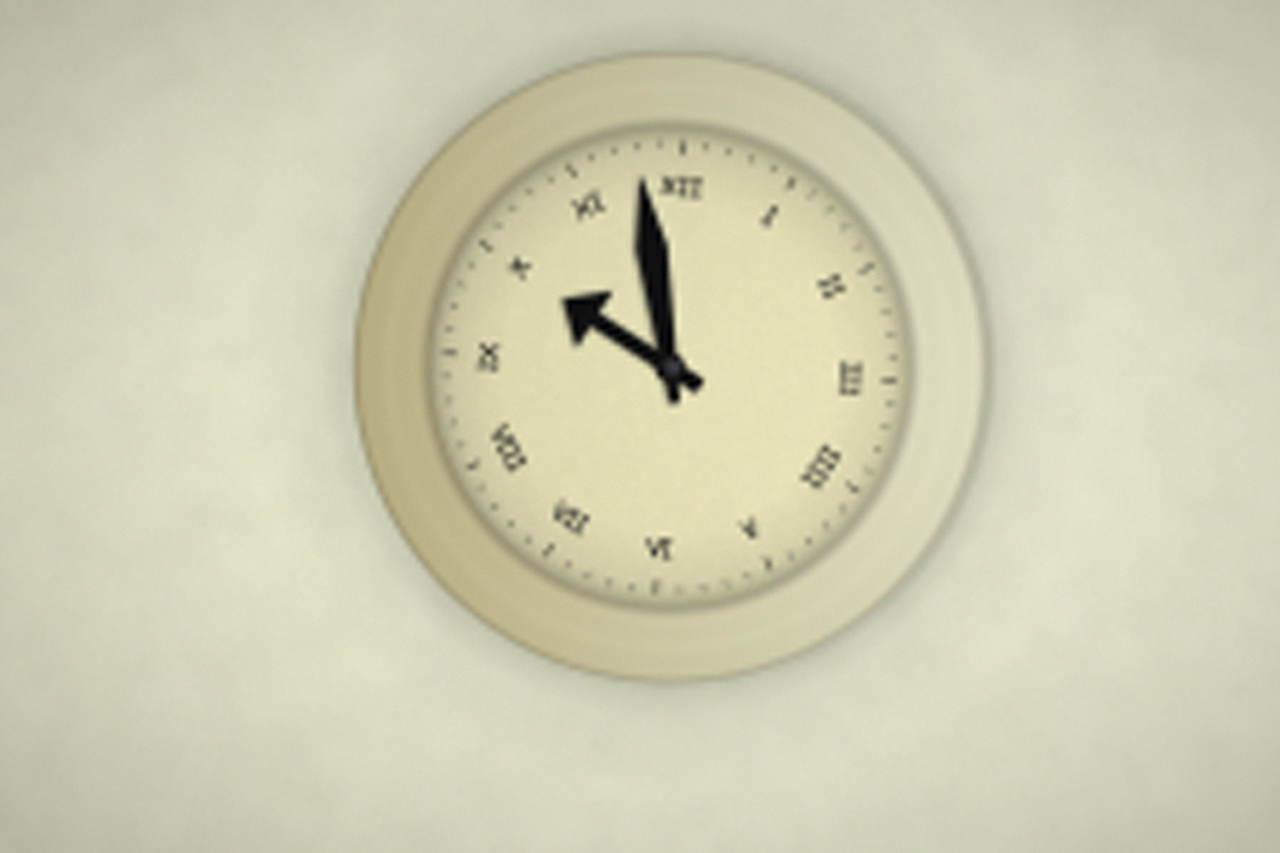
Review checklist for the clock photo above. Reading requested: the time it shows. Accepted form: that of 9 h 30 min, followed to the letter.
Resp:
9 h 58 min
